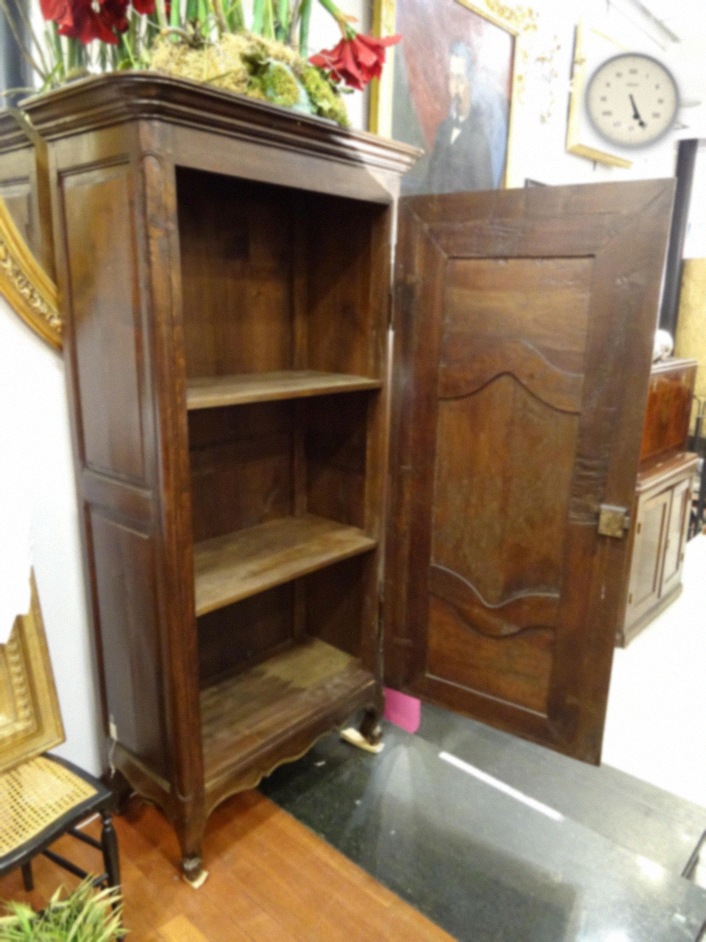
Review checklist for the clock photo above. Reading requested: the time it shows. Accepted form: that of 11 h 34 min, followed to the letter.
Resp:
5 h 26 min
